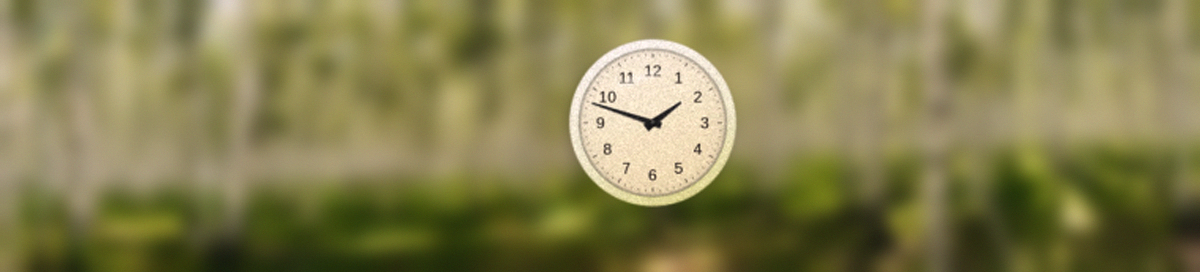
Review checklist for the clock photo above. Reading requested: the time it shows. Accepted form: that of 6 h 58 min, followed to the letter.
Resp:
1 h 48 min
